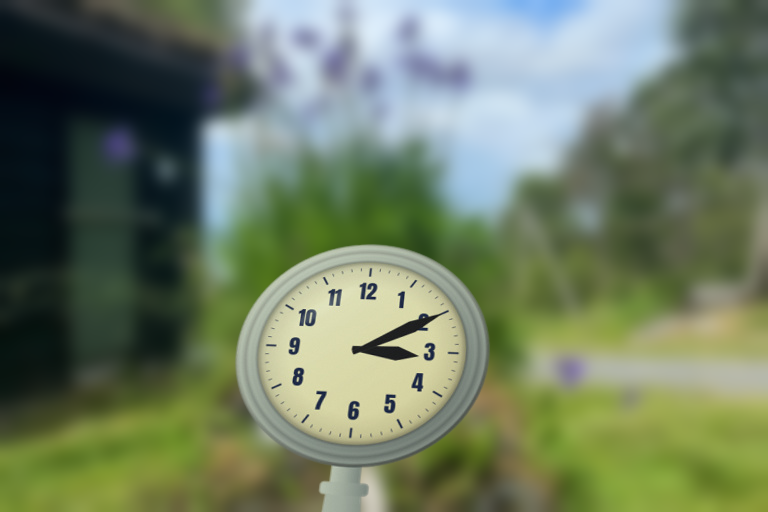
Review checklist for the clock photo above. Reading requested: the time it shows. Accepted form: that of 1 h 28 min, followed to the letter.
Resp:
3 h 10 min
